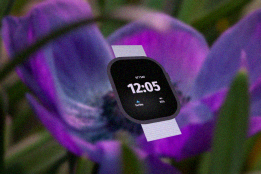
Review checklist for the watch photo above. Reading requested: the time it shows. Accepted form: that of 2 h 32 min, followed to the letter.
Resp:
12 h 05 min
